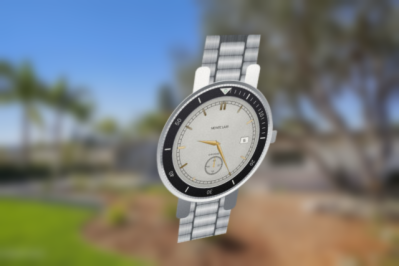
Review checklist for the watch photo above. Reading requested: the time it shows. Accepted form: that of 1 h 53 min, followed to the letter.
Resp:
9 h 25 min
